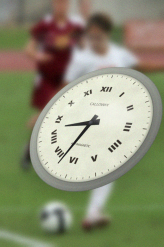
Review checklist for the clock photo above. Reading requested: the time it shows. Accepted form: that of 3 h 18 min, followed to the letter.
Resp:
8 h 33 min
